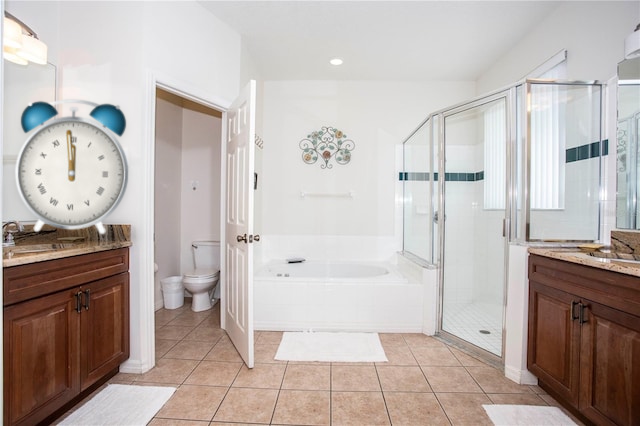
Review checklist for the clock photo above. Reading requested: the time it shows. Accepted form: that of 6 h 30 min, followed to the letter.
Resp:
11 h 59 min
